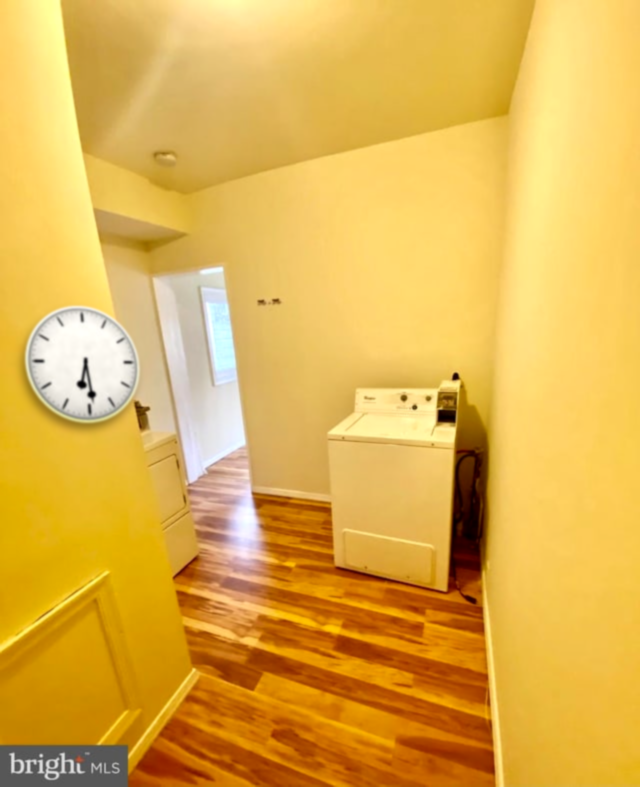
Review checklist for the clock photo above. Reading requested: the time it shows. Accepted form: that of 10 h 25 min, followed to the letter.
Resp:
6 h 29 min
